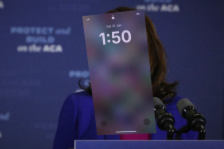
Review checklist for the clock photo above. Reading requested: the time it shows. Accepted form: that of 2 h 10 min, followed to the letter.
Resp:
1 h 50 min
